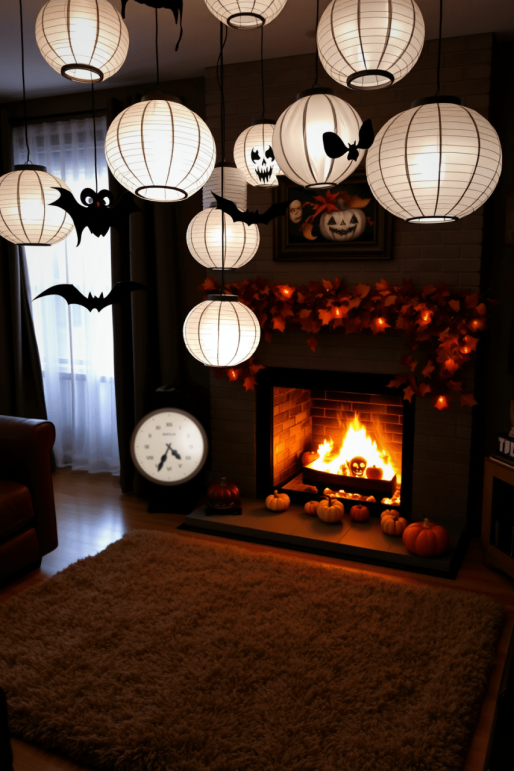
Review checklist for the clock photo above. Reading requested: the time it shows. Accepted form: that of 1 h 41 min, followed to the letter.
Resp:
4 h 34 min
